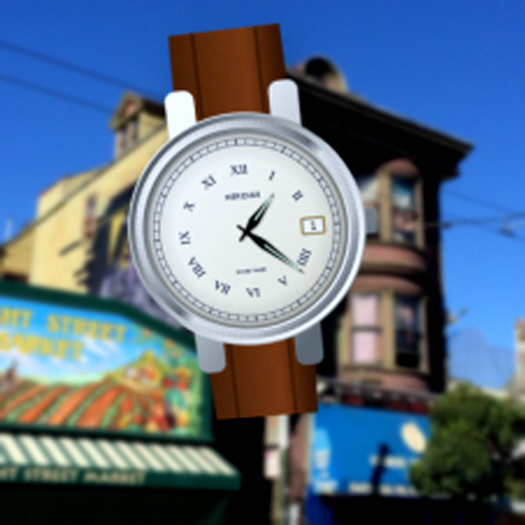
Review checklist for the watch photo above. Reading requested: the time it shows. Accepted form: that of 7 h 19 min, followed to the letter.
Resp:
1 h 22 min
